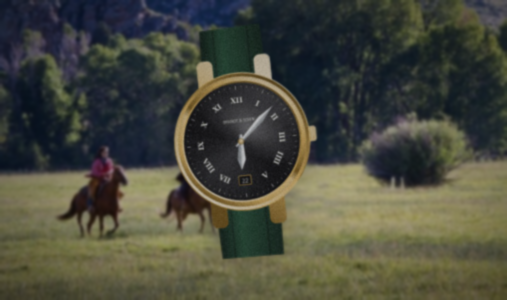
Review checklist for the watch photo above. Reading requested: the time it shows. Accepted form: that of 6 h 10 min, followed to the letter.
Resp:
6 h 08 min
